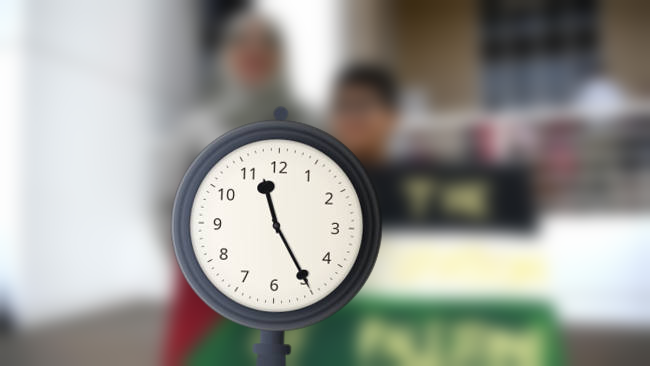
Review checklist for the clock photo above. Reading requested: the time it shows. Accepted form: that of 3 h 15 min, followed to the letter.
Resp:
11 h 25 min
